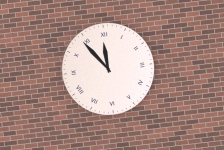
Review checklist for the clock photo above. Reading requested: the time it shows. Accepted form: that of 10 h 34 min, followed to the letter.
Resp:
11 h 54 min
